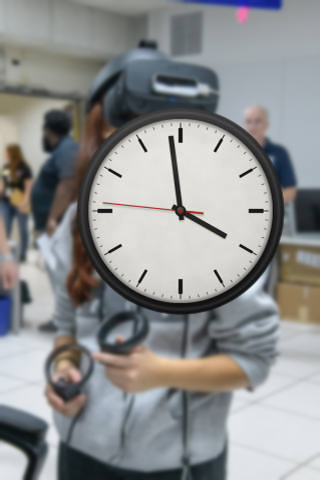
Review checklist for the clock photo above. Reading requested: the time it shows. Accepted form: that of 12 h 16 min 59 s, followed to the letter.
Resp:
3 h 58 min 46 s
